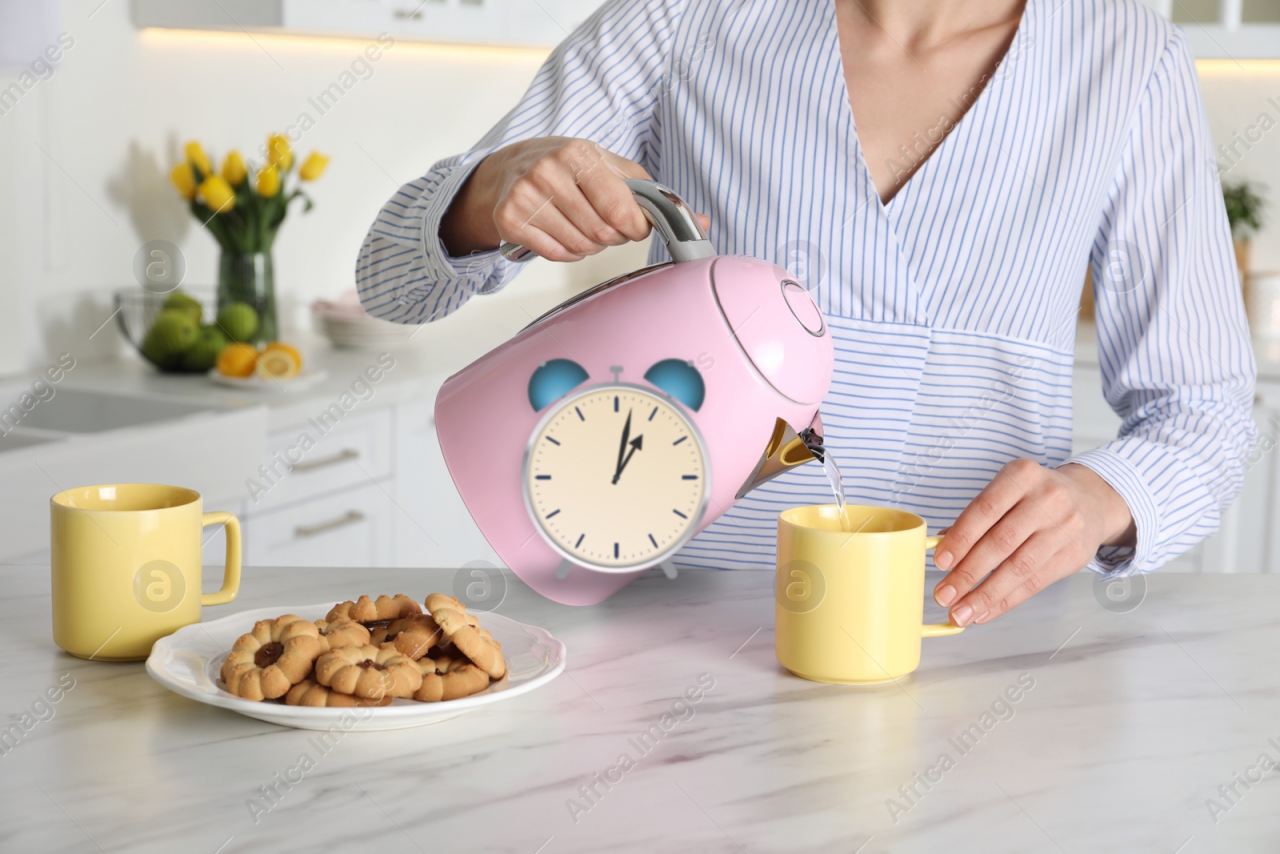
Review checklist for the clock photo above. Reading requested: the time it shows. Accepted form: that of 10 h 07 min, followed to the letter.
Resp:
1 h 02 min
